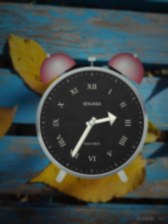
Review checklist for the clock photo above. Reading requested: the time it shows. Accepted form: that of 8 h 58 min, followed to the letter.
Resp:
2 h 35 min
